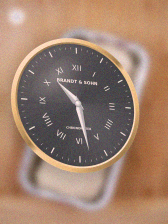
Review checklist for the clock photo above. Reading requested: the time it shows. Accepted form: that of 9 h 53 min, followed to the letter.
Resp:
10 h 28 min
